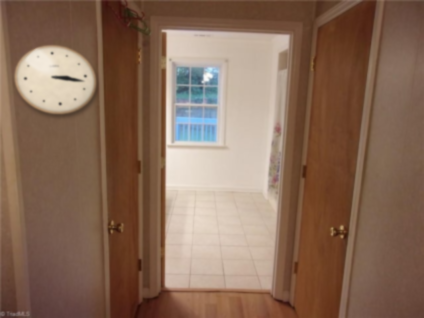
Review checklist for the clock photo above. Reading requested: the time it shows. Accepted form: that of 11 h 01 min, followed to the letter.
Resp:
3 h 17 min
